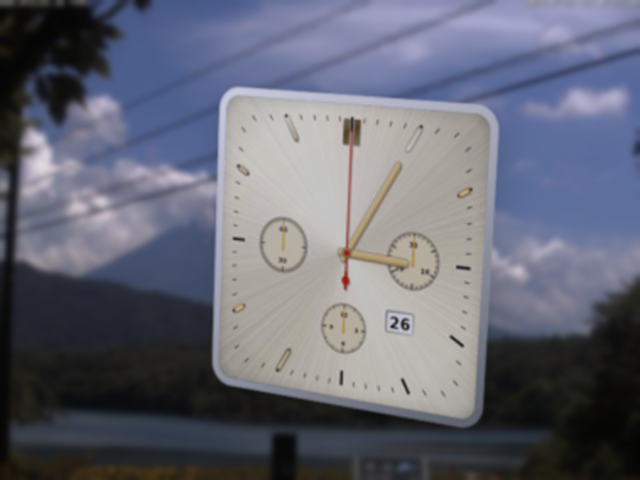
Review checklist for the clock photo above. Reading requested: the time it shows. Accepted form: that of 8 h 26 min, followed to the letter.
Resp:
3 h 05 min
